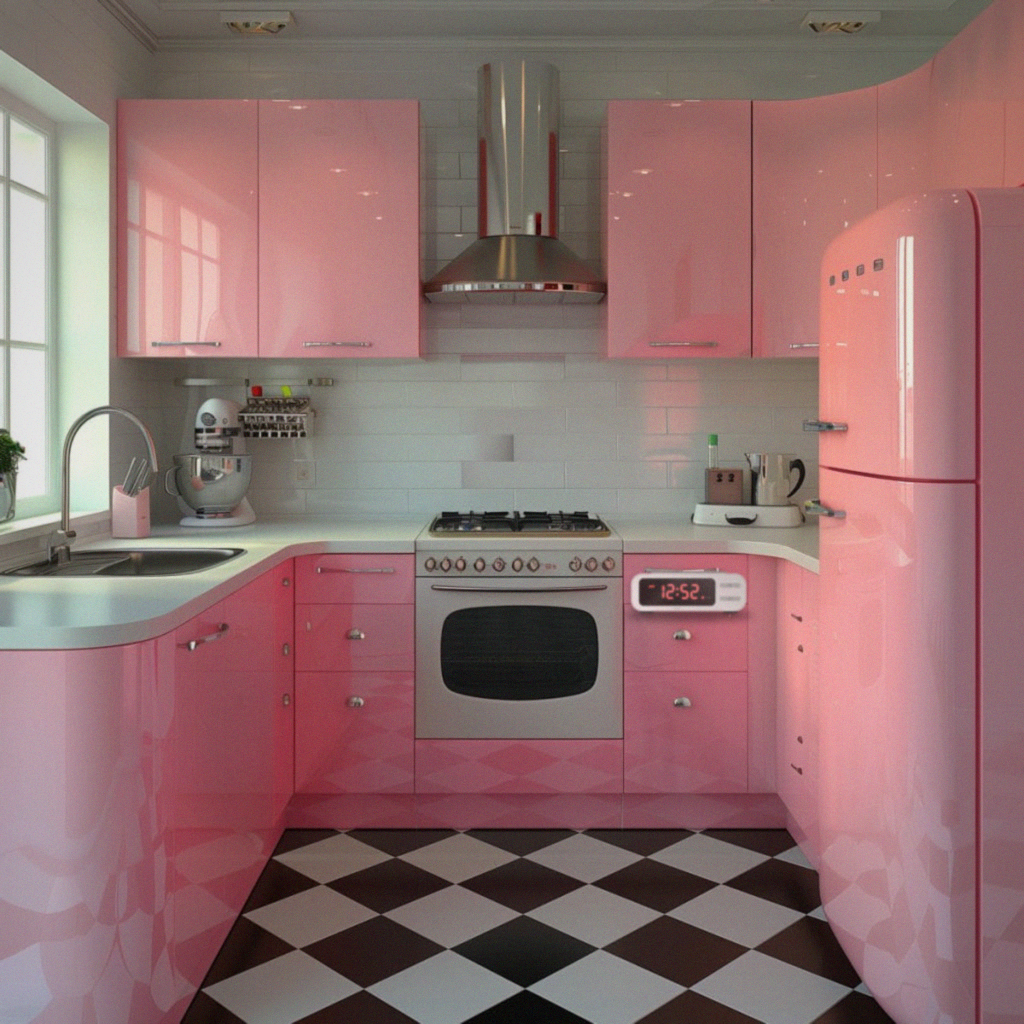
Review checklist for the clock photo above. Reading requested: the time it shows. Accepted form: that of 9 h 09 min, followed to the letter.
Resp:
12 h 52 min
